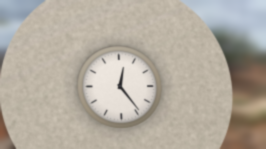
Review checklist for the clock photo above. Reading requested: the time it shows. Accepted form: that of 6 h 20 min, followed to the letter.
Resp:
12 h 24 min
